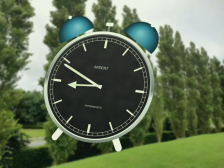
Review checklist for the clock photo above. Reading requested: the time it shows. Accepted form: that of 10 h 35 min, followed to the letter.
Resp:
8 h 49 min
